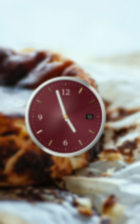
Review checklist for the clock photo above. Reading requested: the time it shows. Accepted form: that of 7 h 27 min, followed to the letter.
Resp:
4 h 57 min
